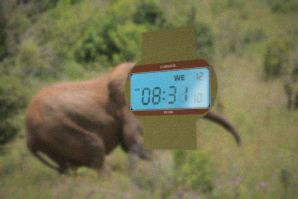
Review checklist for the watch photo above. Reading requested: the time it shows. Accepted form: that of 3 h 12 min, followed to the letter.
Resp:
8 h 31 min
